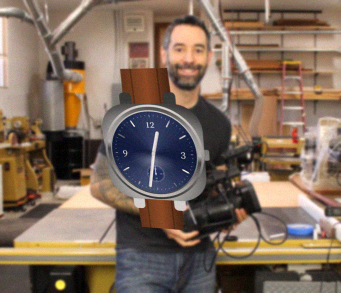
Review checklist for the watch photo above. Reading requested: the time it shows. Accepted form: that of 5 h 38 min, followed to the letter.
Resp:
12 h 32 min
